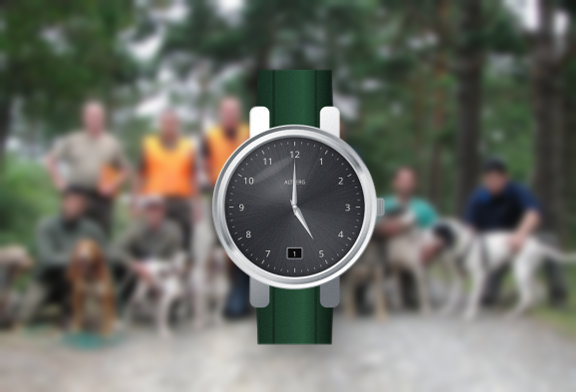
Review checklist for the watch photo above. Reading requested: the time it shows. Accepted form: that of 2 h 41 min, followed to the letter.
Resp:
5 h 00 min
